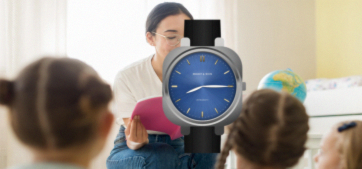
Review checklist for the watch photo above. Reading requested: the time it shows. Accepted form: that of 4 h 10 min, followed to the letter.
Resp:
8 h 15 min
